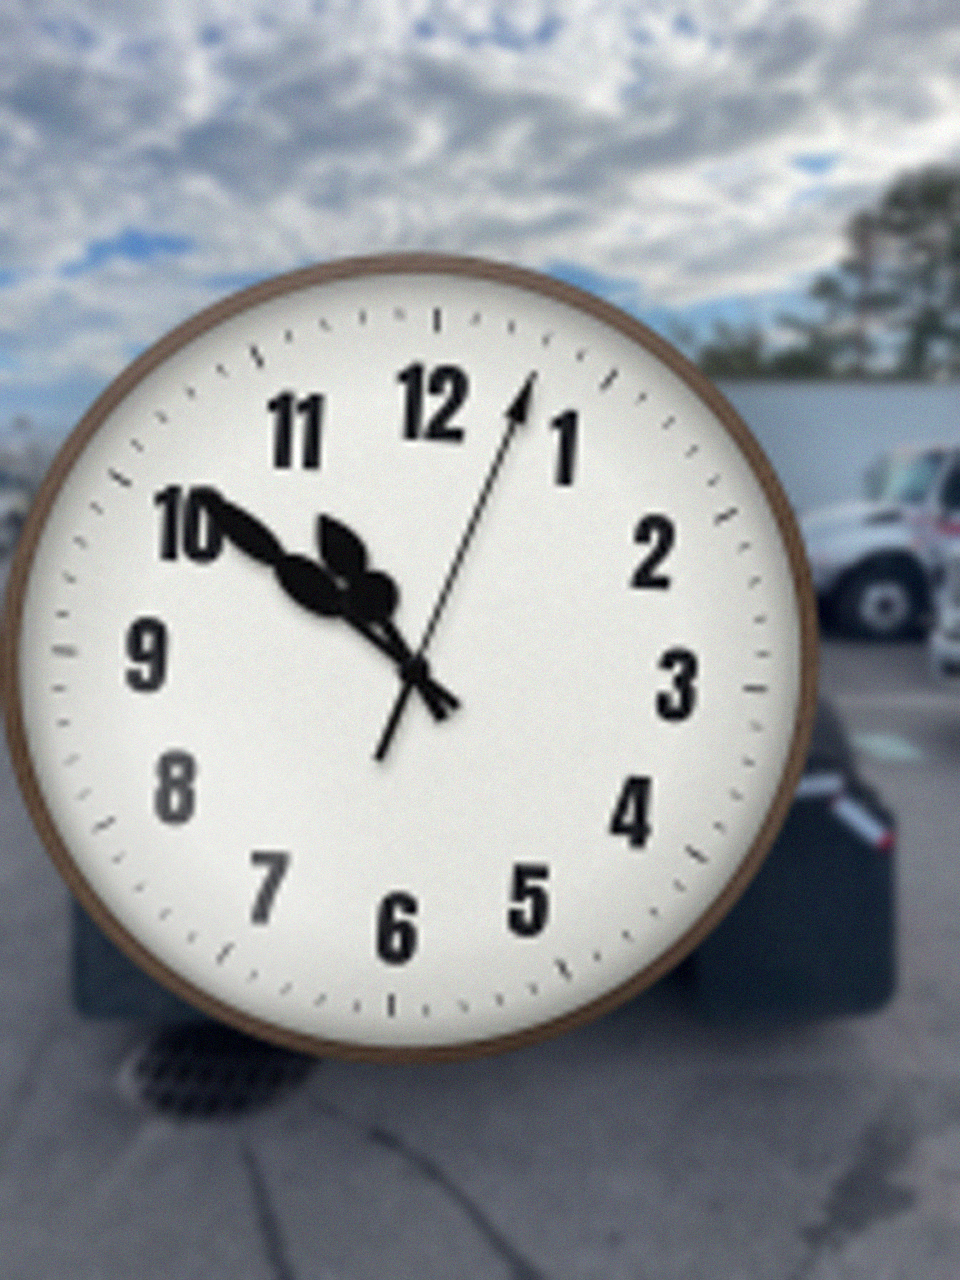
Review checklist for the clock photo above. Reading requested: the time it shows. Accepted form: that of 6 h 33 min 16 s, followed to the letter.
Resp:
10 h 51 min 03 s
